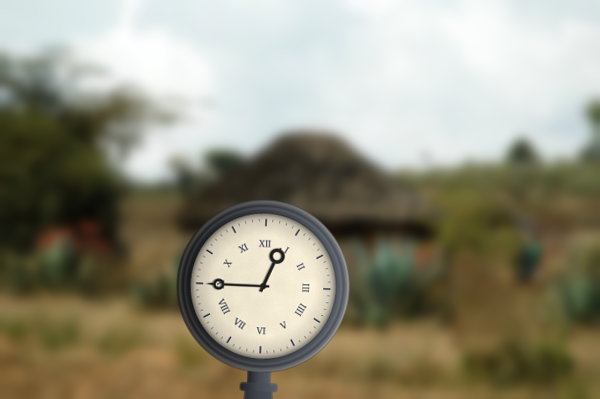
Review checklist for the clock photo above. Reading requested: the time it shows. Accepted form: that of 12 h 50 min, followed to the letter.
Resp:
12 h 45 min
